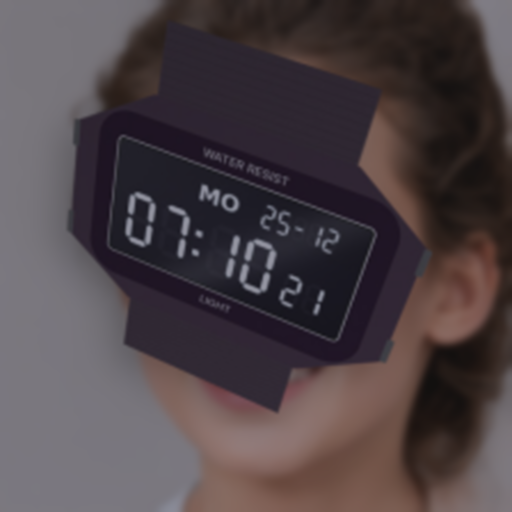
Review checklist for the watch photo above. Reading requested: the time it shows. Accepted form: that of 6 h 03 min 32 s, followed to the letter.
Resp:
7 h 10 min 21 s
